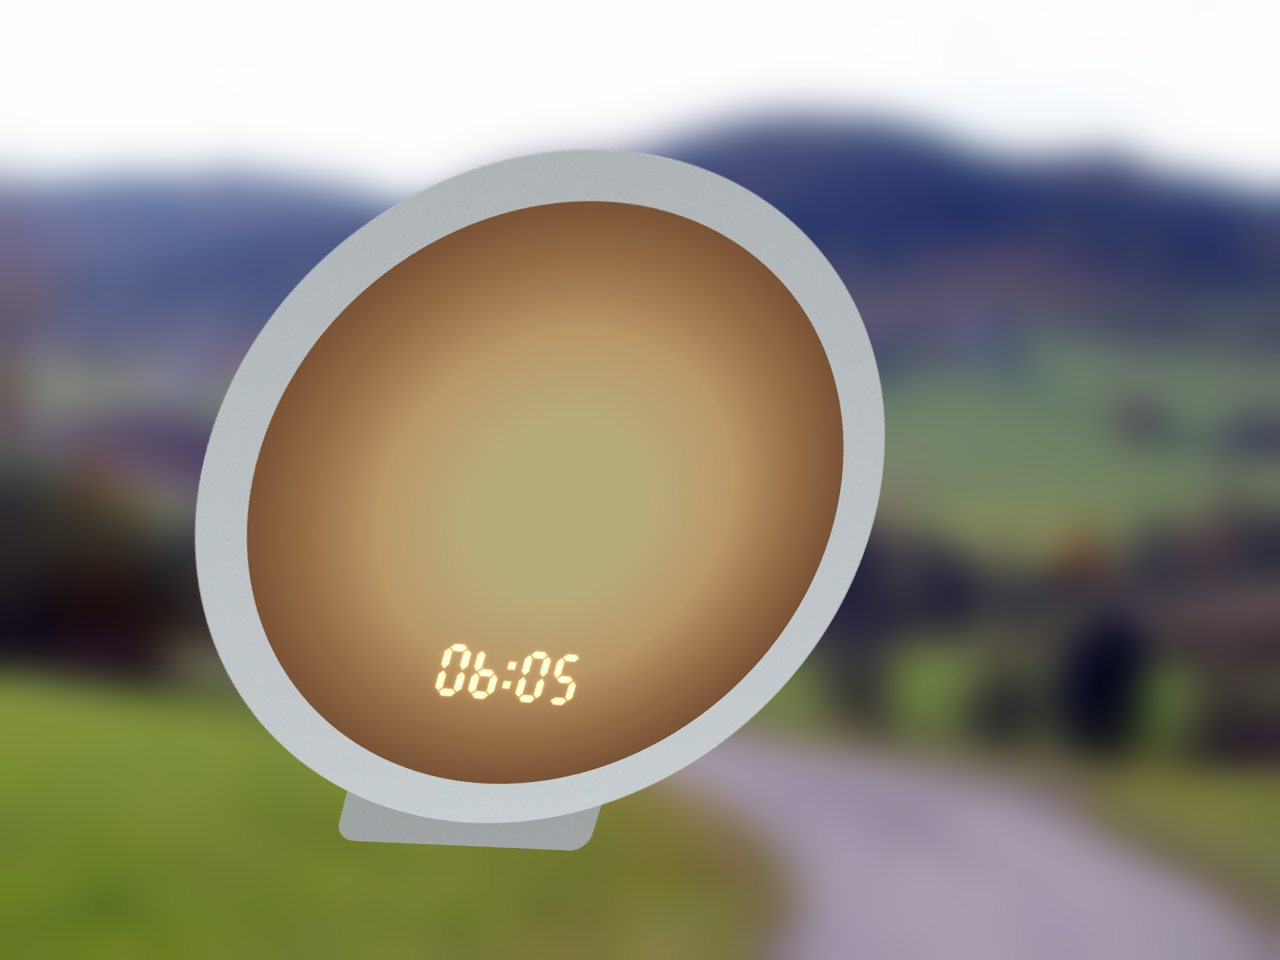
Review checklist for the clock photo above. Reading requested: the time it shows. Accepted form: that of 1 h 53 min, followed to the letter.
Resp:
6 h 05 min
